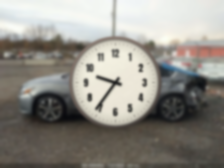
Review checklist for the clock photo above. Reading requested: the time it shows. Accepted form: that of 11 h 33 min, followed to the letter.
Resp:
9 h 36 min
